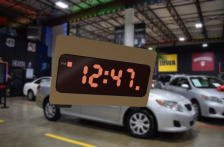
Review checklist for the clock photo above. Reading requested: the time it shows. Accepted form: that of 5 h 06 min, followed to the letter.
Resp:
12 h 47 min
